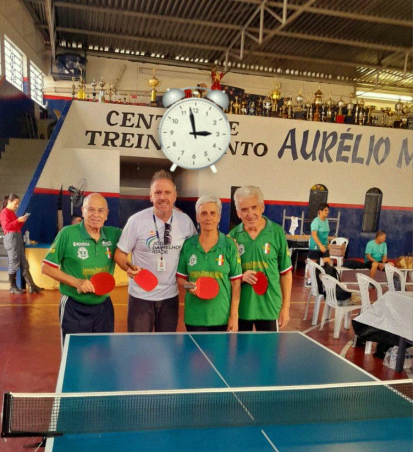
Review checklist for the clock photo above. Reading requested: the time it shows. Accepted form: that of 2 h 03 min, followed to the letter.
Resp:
2 h 58 min
